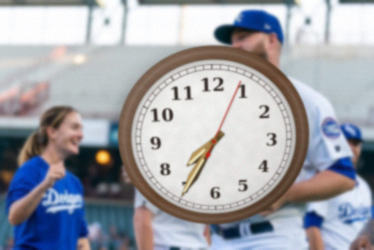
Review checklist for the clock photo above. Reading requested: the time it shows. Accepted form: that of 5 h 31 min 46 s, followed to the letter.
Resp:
7 h 35 min 04 s
